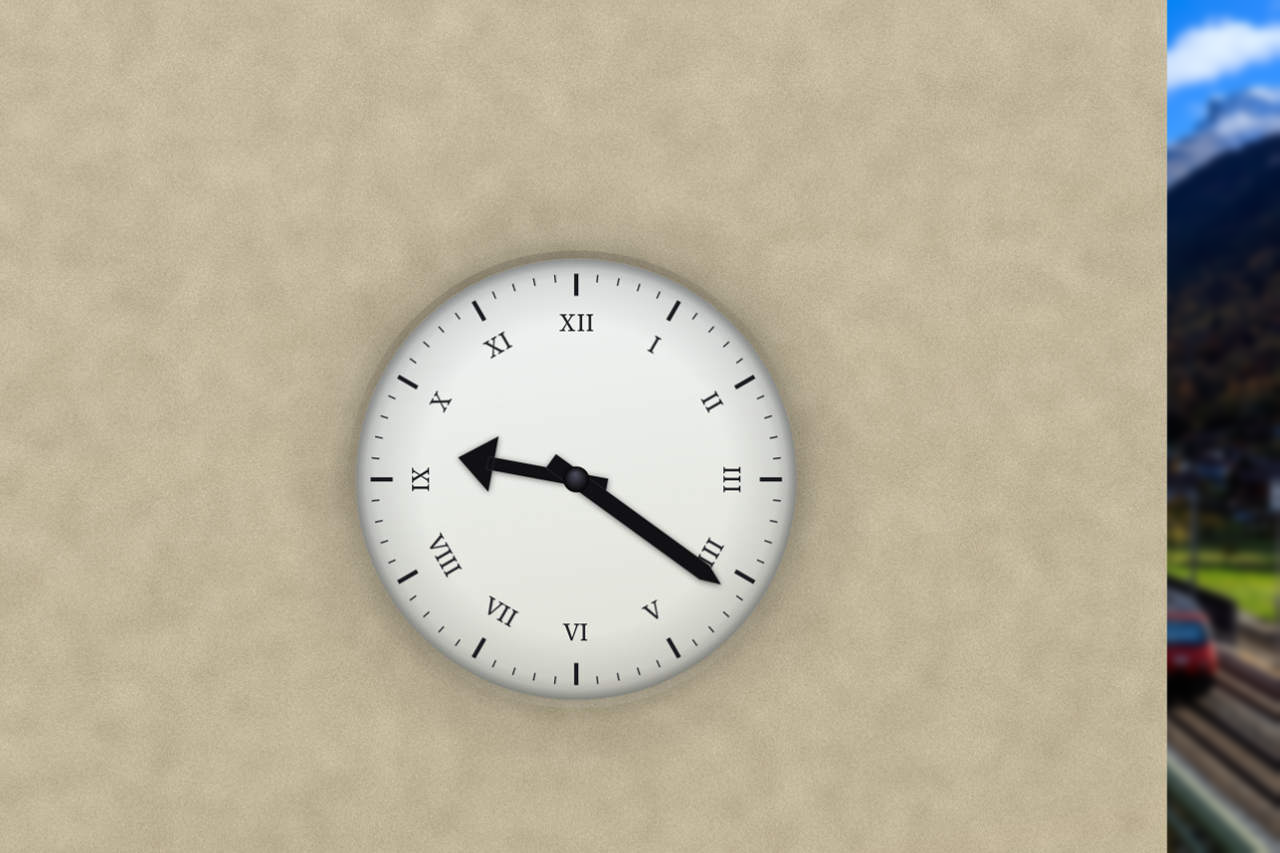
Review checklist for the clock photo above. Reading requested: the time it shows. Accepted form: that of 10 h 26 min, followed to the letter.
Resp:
9 h 21 min
